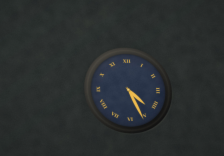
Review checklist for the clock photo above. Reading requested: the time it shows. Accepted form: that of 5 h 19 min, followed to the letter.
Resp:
4 h 26 min
